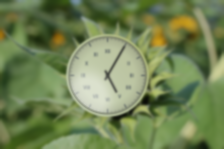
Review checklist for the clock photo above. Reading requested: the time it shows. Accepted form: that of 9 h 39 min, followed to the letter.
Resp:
5 h 05 min
